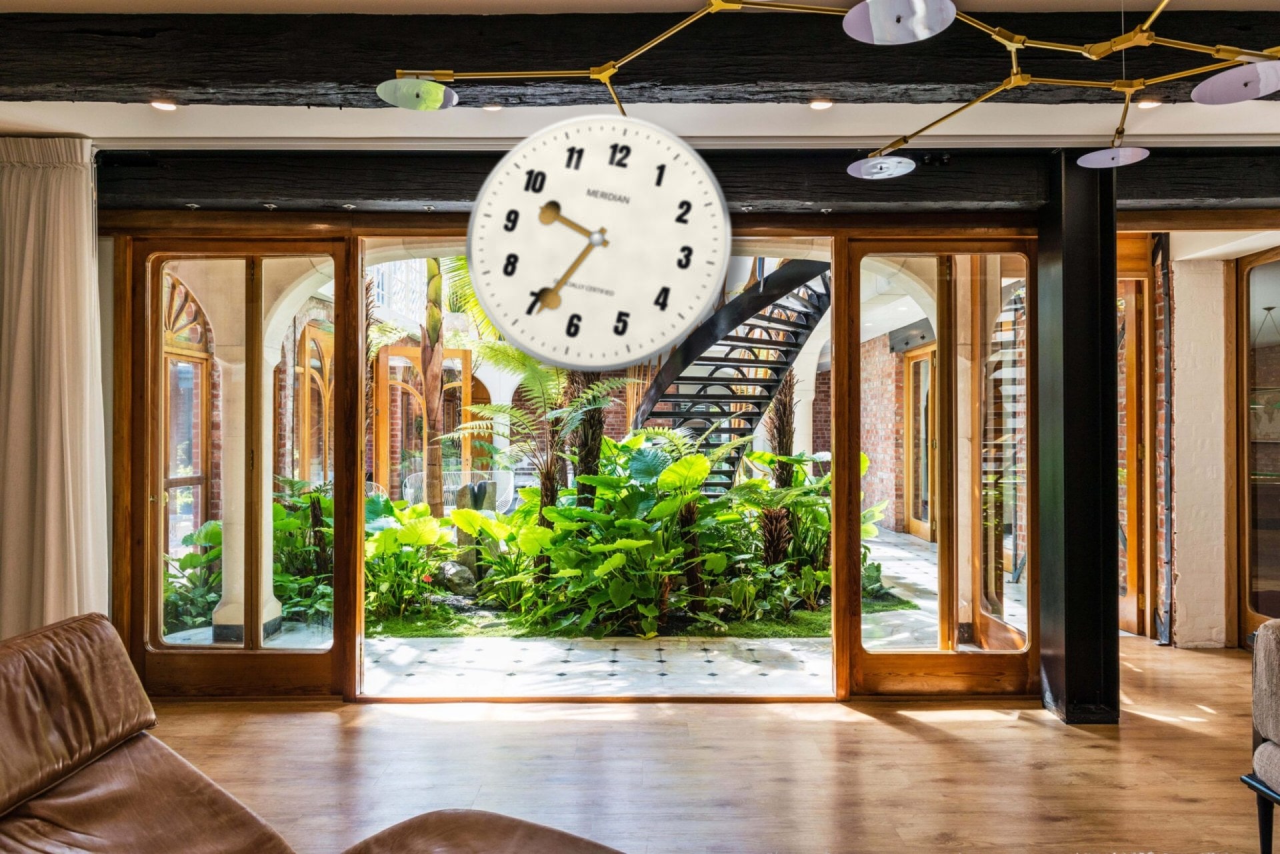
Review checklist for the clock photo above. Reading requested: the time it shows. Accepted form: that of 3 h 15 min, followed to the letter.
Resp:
9 h 34 min
